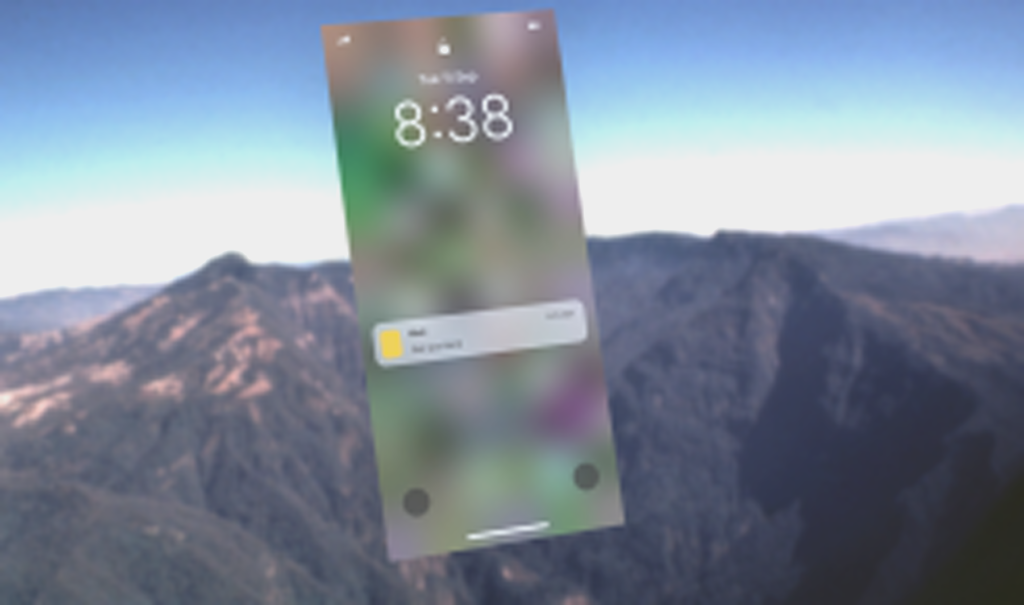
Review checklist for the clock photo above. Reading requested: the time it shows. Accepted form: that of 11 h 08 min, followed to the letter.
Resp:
8 h 38 min
